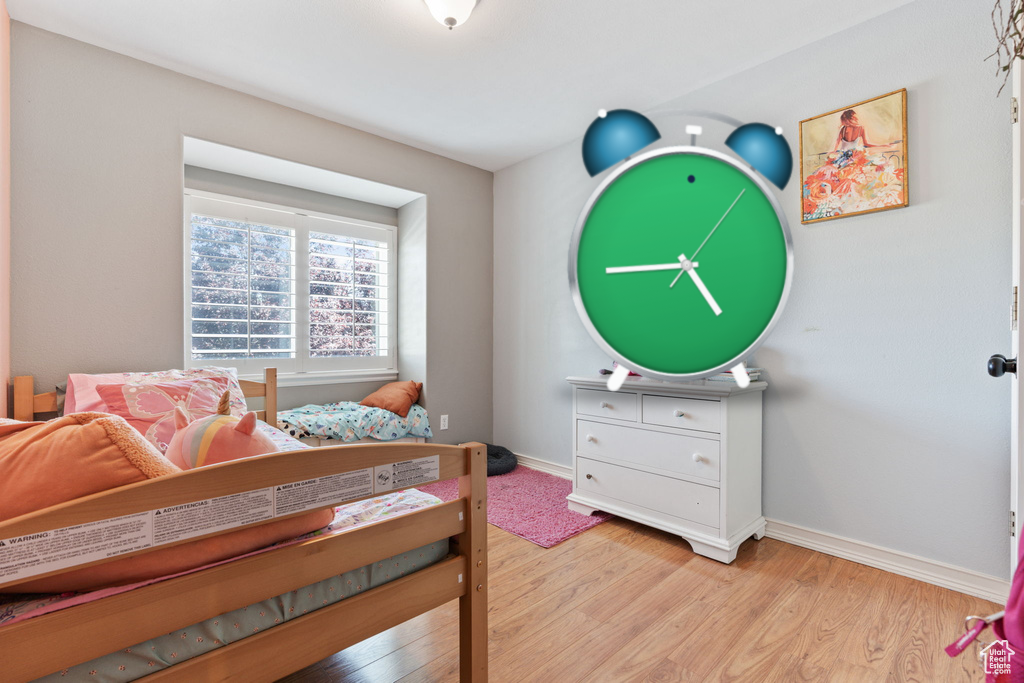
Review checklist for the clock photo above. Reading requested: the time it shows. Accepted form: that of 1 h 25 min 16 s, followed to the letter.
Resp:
4 h 44 min 06 s
